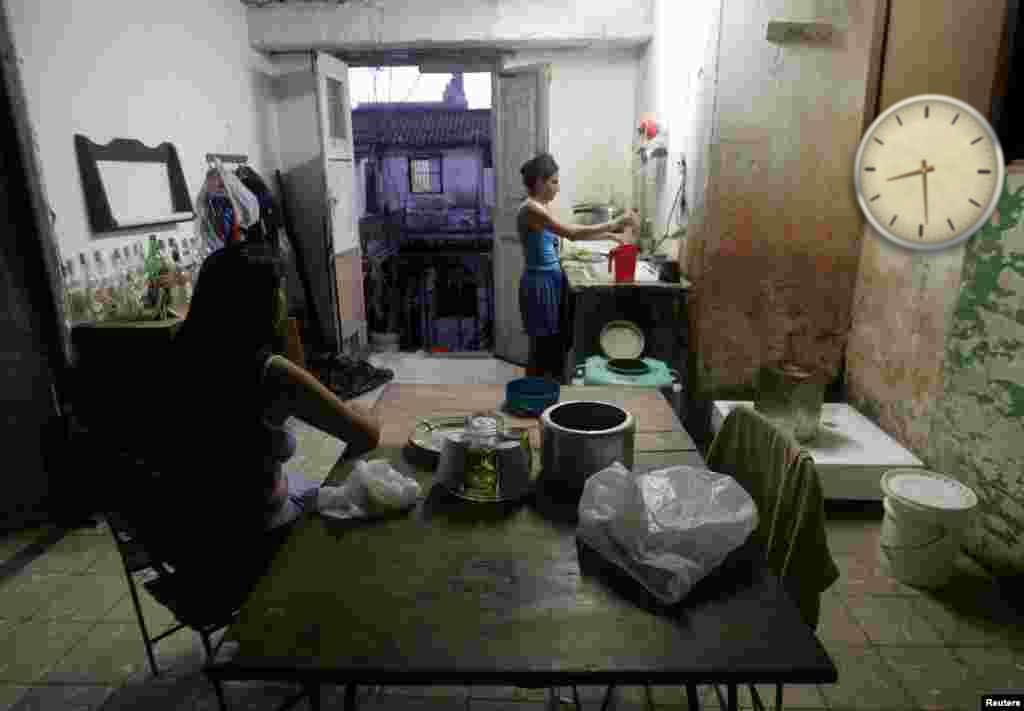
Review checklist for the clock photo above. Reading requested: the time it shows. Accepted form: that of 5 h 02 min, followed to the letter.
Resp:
8 h 29 min
